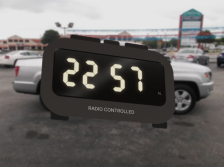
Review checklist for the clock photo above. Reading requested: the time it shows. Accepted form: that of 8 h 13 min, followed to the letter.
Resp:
22 h 57 min
